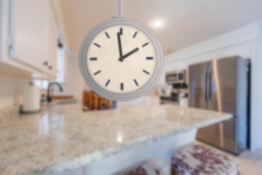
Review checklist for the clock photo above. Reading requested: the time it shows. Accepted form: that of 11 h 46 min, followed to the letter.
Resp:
1 h 59 min
